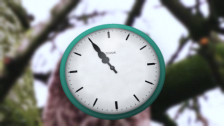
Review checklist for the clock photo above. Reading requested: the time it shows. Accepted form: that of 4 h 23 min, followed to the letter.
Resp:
10 h 55 min
